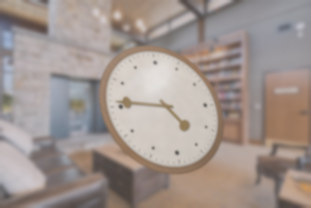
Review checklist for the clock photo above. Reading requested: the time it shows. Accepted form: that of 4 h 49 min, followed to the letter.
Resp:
4 h 46 min
